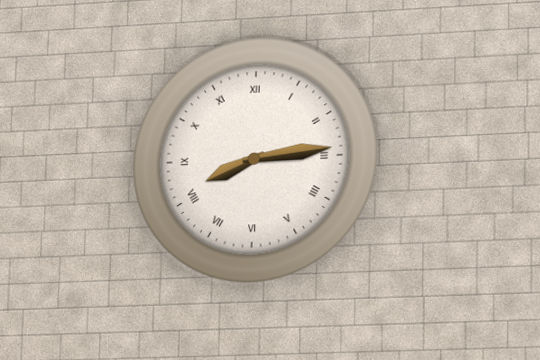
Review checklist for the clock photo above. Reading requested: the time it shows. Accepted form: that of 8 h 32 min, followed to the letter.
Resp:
8 h 14 min
